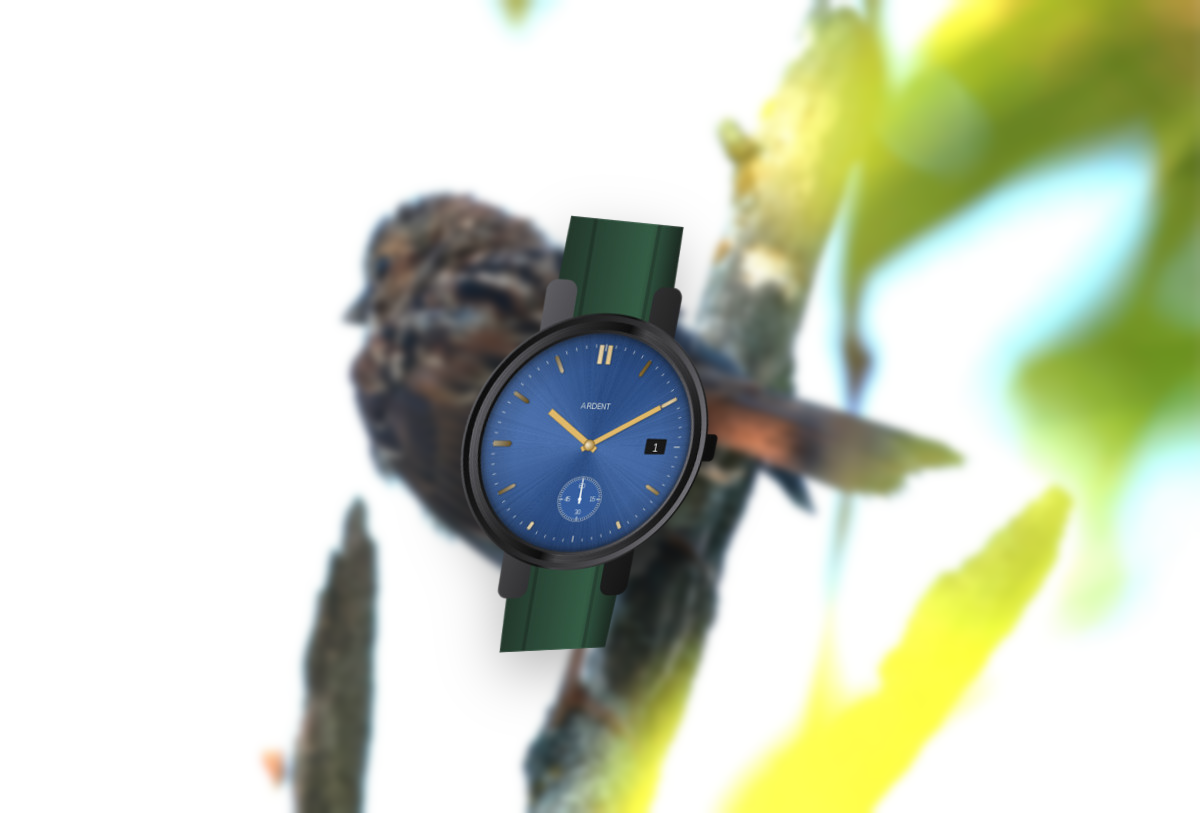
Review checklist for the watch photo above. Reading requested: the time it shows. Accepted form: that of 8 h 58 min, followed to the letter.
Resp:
10 h 10 min
